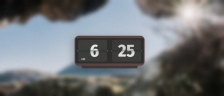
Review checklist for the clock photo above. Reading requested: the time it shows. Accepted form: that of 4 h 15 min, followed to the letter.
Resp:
6 h 25 min
